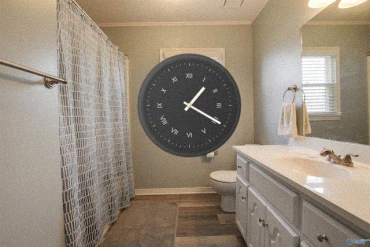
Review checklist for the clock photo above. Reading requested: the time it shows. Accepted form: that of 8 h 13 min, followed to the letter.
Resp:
1 h 20 min
